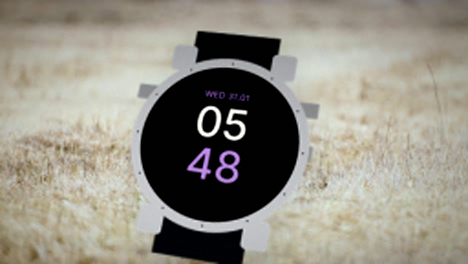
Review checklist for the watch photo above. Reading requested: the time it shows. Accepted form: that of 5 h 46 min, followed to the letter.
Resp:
5 h 48 min
